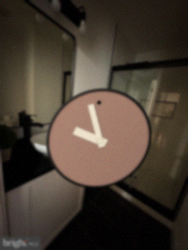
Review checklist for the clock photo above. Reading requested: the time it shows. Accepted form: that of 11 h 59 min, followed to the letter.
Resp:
9 h 58 min
